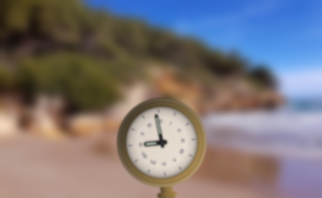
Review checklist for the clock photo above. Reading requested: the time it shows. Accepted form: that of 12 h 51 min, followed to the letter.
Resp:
8 h 59 min
